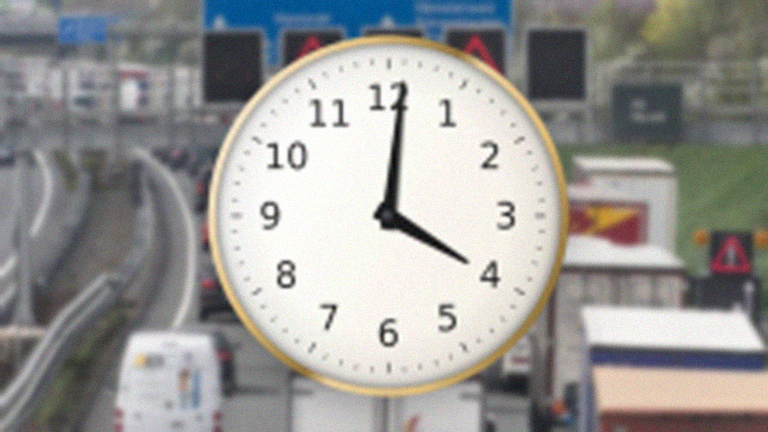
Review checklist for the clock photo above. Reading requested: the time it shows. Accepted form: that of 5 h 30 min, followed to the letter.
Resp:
4 h 01 min
